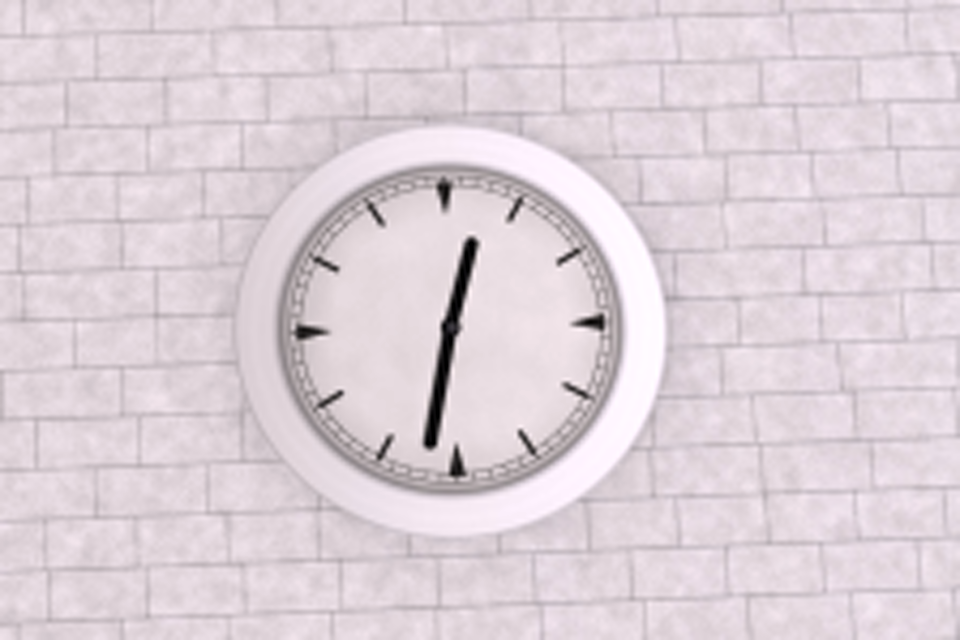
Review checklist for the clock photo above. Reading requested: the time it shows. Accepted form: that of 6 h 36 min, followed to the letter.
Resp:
12 h 32 min
